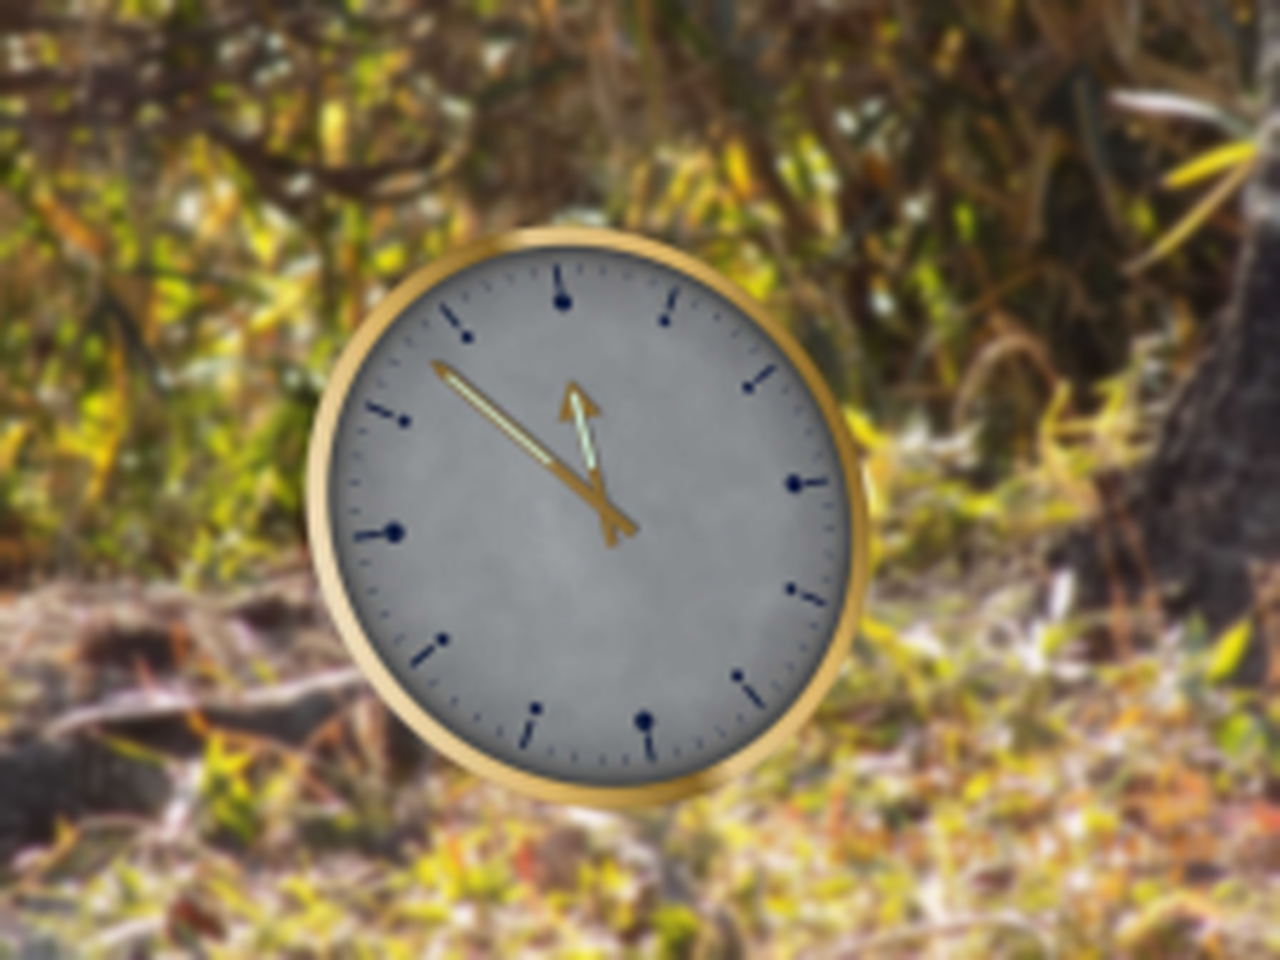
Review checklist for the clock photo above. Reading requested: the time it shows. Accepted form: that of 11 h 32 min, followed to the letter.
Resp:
11 h 53 min
